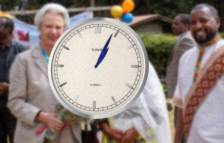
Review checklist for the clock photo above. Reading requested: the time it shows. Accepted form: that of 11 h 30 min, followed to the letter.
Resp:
1 h 04 min
